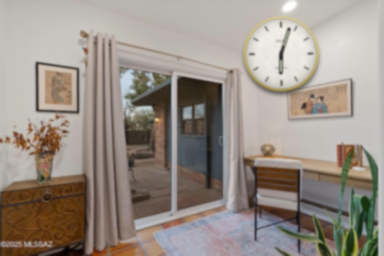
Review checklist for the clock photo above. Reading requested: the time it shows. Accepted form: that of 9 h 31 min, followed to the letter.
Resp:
6 h 03 min
